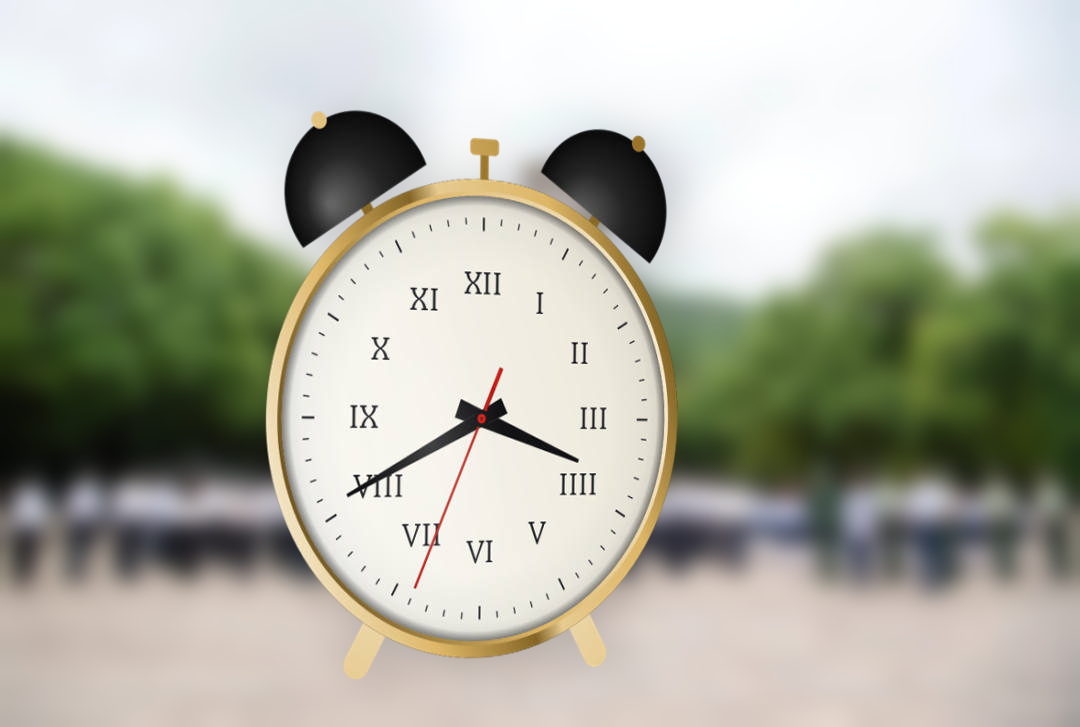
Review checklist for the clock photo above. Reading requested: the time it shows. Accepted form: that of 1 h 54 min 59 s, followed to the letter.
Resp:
3 h 40 min 34 s
